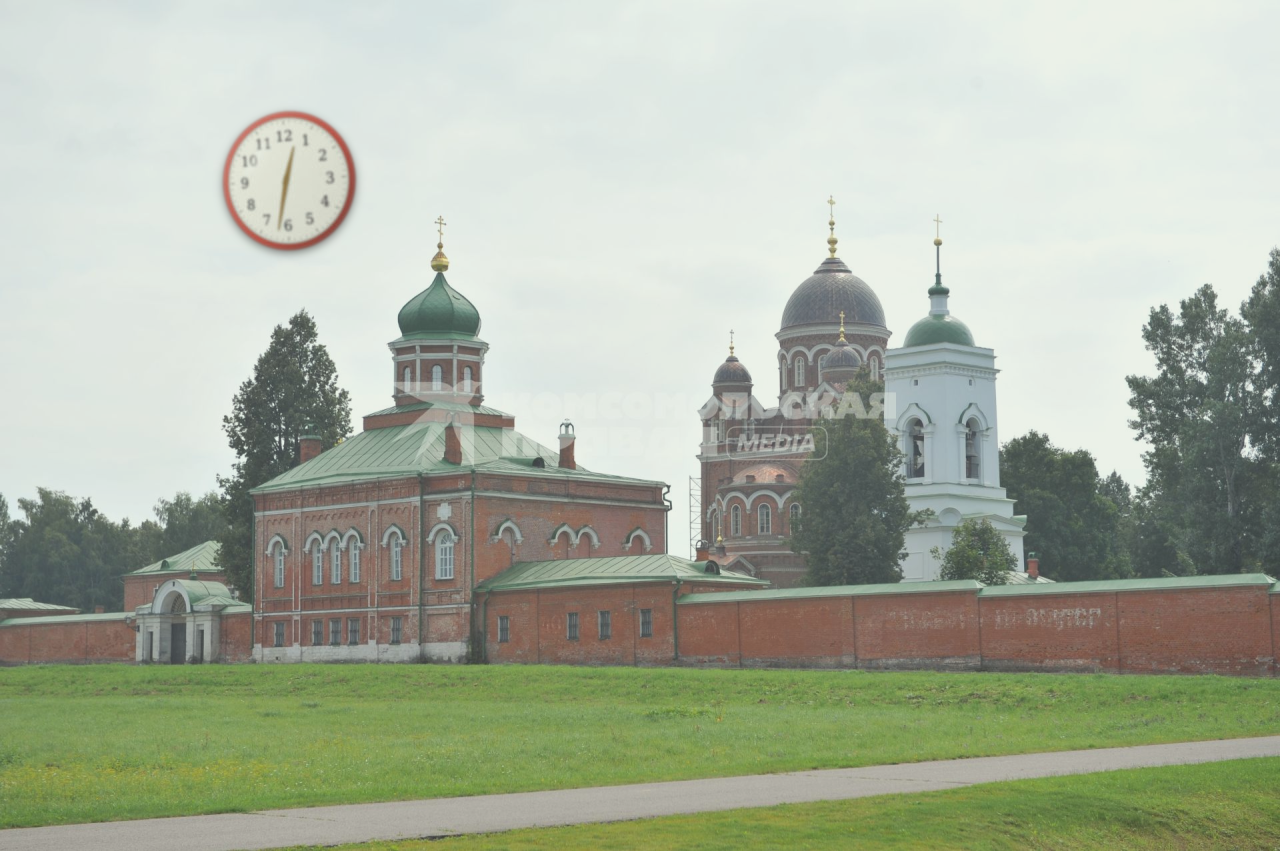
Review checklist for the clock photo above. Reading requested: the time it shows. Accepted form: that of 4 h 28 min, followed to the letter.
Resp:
12 h 32 min
